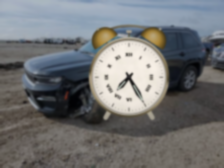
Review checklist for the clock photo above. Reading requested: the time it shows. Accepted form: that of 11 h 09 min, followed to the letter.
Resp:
7 h 25 min
